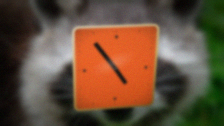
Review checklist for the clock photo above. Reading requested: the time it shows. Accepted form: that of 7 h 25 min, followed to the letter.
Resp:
4 h 54 min
